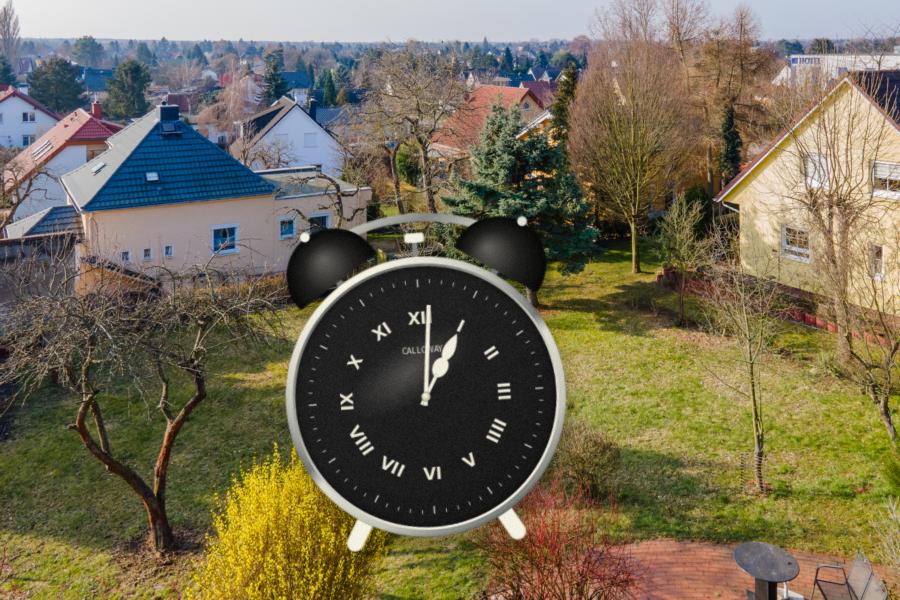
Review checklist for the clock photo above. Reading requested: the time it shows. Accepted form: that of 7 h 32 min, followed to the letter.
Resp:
1 h 01 min
